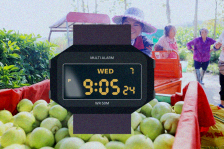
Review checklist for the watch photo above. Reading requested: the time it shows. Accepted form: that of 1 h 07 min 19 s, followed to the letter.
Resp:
9 h 05 min 24 s
